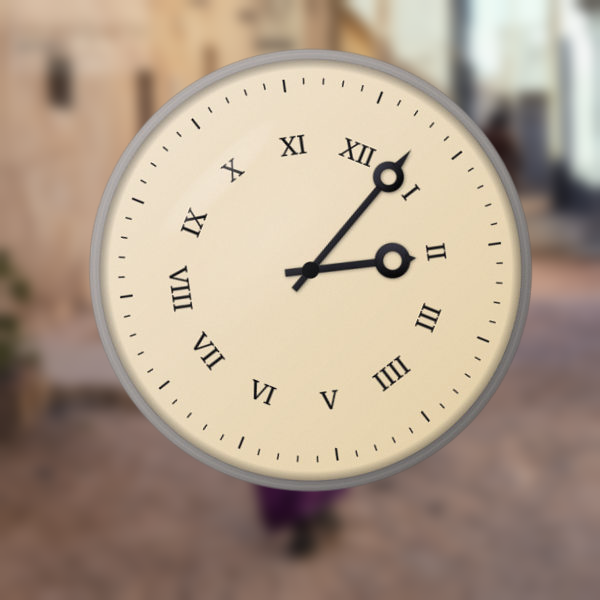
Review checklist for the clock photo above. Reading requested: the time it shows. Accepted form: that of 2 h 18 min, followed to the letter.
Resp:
2 h 03 min
